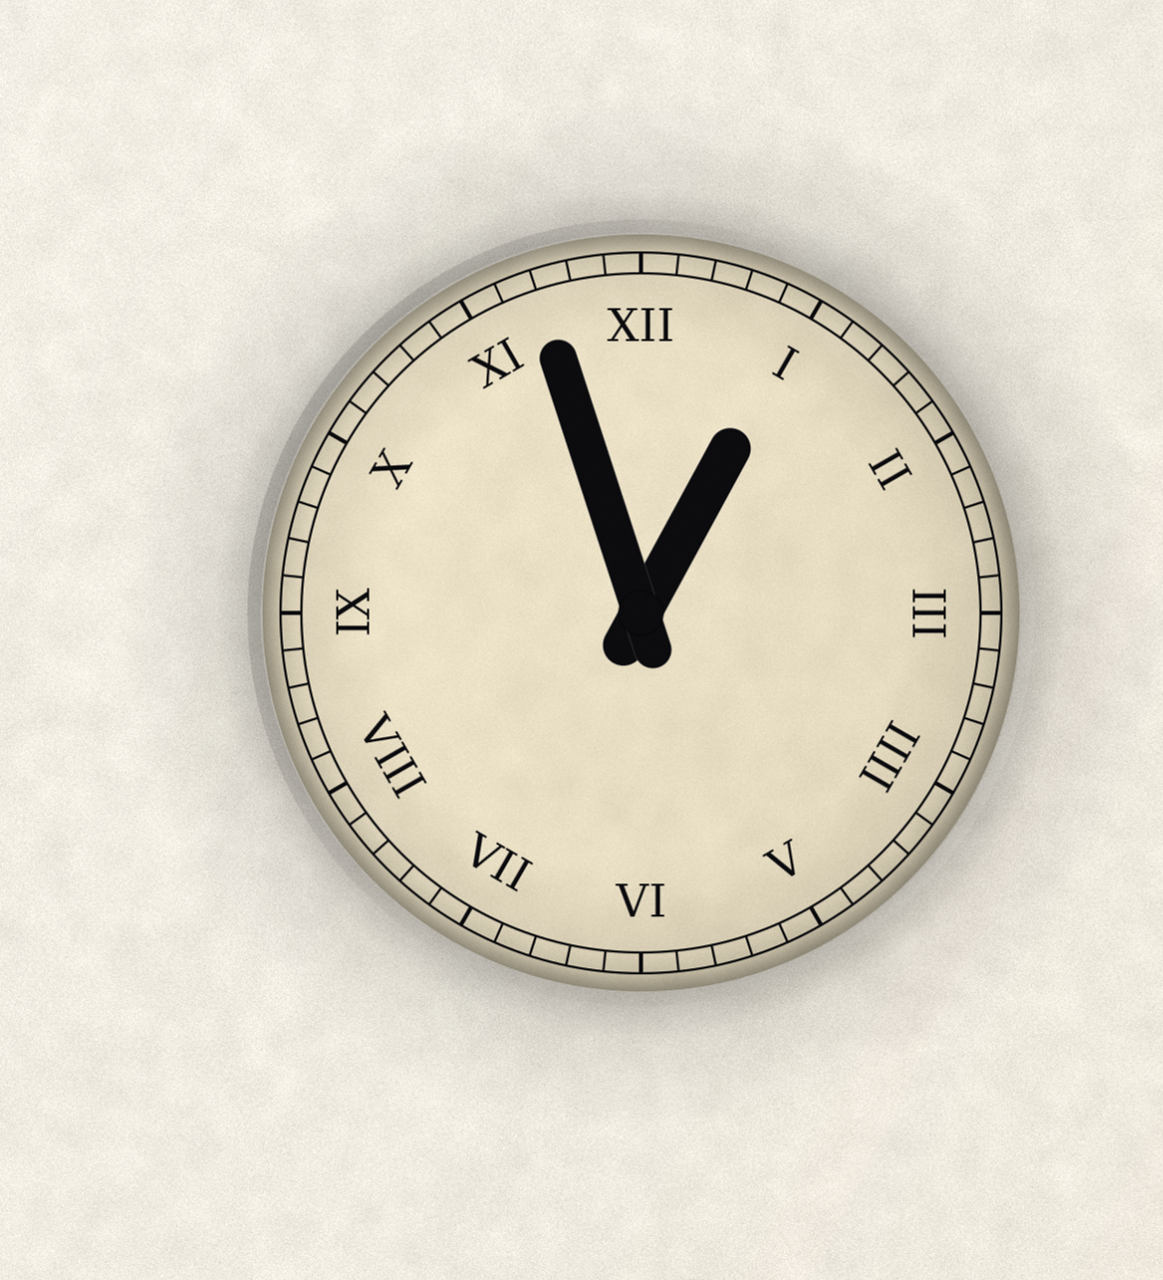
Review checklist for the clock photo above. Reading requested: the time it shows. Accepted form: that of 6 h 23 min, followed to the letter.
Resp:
12 h 57 min
